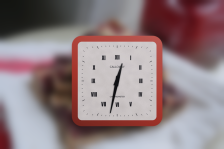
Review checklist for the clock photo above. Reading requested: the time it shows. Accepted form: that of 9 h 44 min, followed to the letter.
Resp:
12 h 32 min
